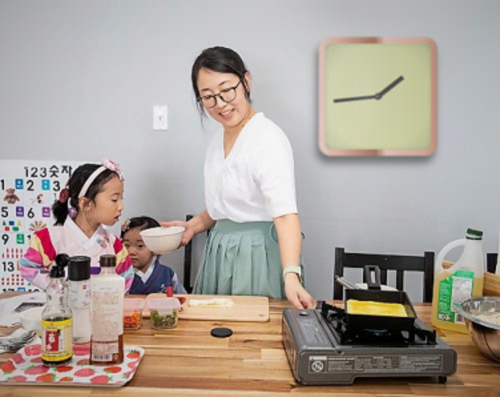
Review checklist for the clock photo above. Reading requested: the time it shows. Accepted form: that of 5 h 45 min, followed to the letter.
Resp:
1 h 44 min
